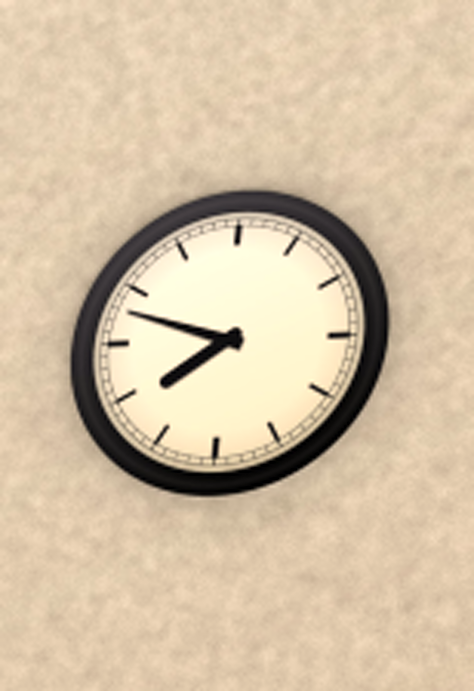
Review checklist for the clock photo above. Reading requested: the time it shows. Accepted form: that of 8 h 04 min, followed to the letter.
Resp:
7 h 48 min
